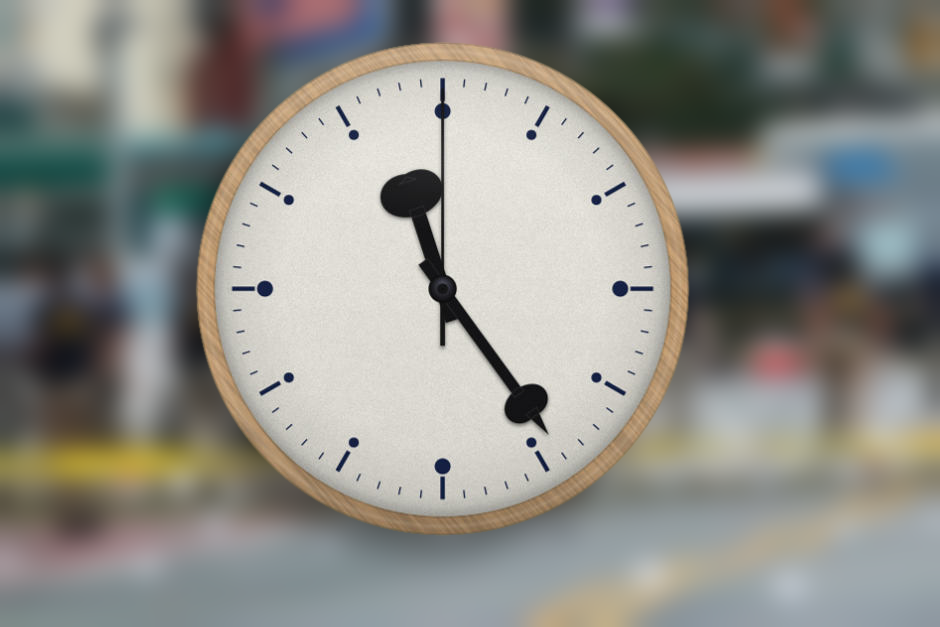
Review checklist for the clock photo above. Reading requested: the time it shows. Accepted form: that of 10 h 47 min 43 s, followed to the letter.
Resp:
11 h 24 min 00 s
